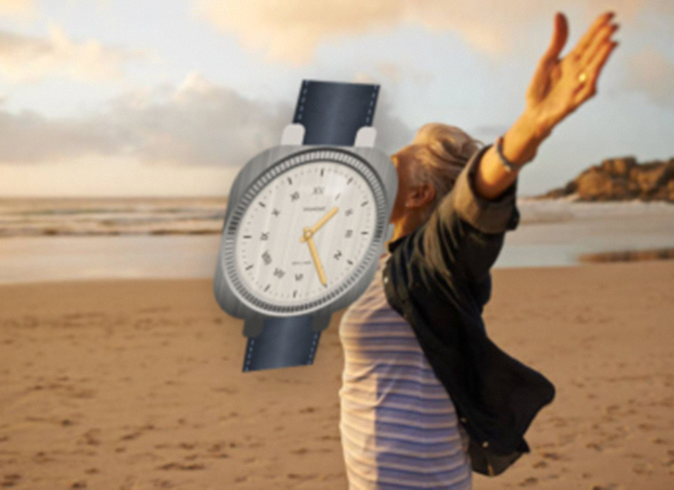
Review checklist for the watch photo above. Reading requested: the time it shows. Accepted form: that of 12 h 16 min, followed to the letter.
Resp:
1 h 25 min
